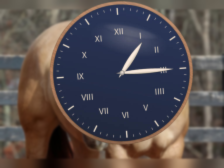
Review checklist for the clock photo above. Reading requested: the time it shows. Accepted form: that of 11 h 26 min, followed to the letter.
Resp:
1 h 15 min
